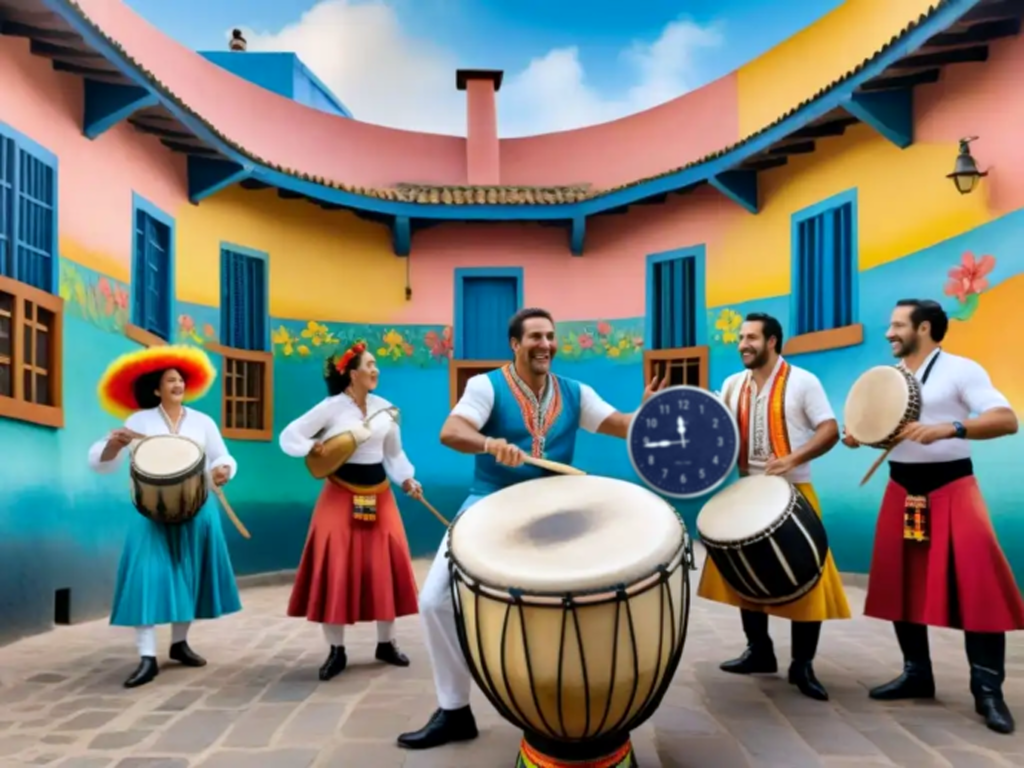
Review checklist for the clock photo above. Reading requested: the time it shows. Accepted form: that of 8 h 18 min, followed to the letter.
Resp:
11 h 44 min
